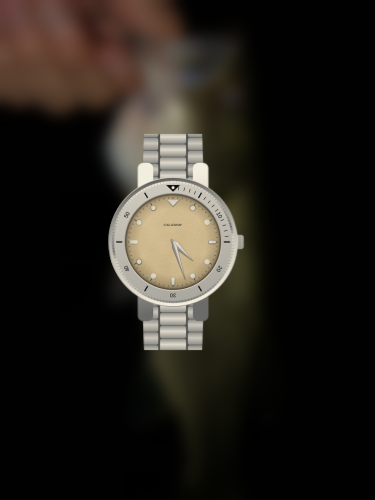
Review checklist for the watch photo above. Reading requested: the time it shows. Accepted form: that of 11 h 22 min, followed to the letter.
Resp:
4 h 27 min
